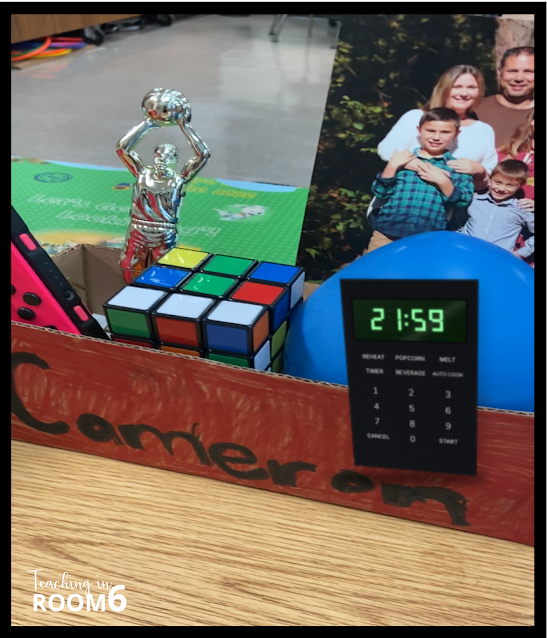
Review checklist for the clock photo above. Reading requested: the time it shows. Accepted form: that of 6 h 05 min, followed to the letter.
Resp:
21 h 59 min
